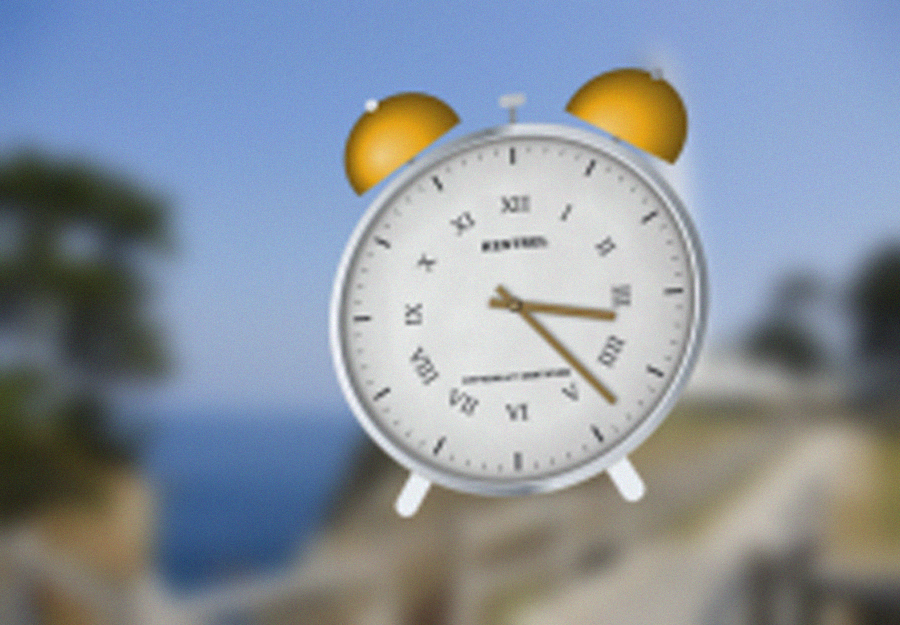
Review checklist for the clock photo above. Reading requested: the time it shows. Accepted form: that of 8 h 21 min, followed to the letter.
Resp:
3 h 23 min
